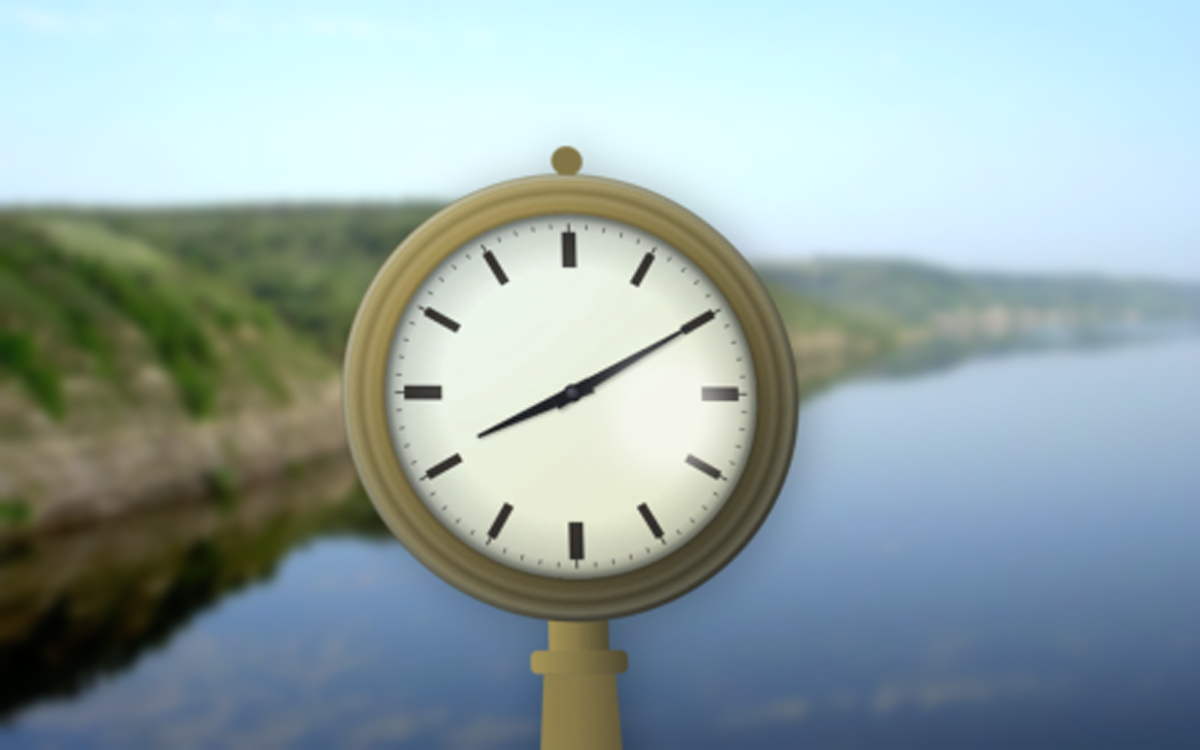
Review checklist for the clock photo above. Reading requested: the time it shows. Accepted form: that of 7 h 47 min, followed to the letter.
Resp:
8 h 10 min
